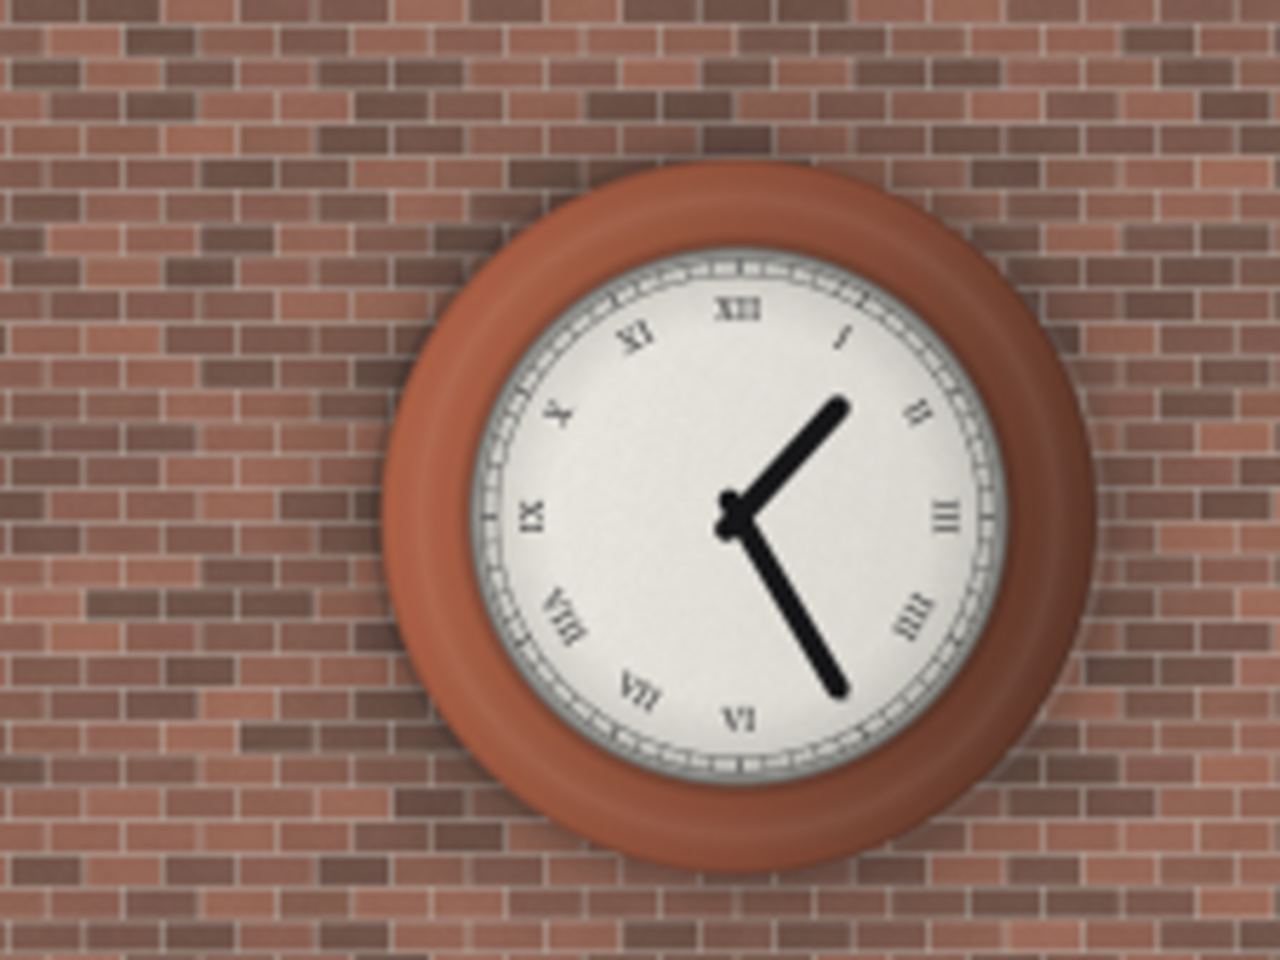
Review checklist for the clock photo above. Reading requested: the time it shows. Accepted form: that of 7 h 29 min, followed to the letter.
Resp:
1 h 25 min
